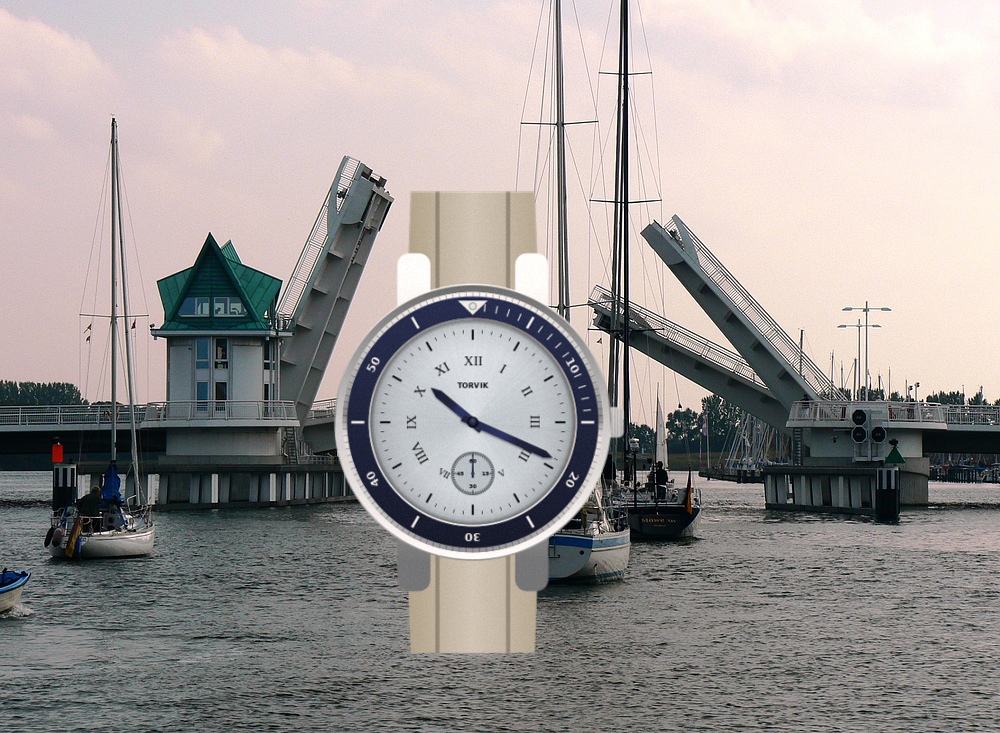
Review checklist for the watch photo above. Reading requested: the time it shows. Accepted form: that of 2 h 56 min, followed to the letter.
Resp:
10 h 19 min
